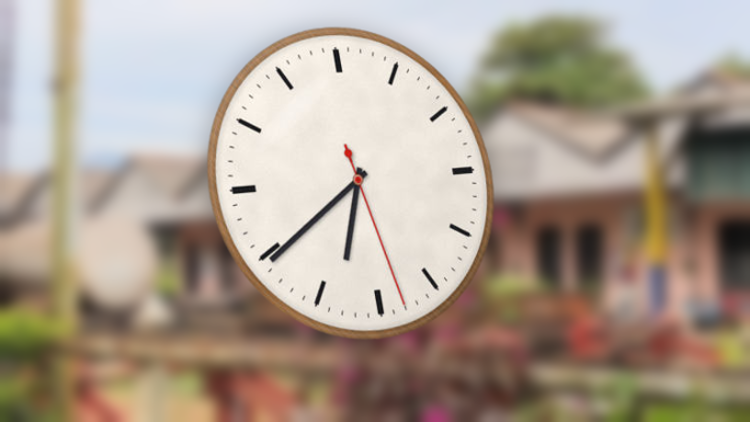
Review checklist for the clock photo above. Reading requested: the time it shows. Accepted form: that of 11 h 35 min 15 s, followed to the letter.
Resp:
6 h 39 min 28 s
